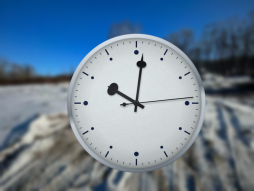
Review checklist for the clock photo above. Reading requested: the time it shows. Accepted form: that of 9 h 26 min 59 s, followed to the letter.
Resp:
10 h 01 min 14 s
